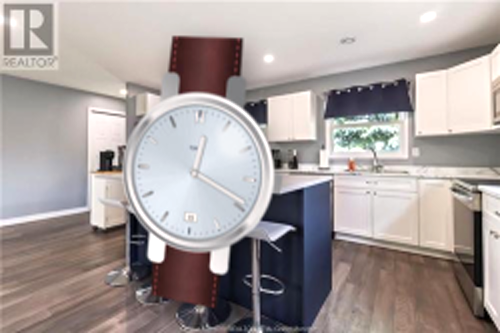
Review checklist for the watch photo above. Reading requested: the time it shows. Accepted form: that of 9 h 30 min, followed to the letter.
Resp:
12 h 19 min
